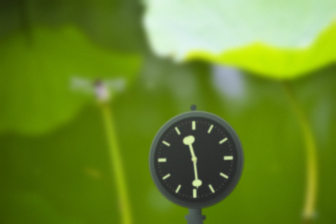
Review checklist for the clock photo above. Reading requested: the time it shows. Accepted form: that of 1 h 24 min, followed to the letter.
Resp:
11 h 29 min
